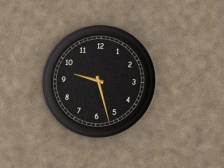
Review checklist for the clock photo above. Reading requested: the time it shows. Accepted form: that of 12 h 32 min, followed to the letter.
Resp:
9 h 27 min
